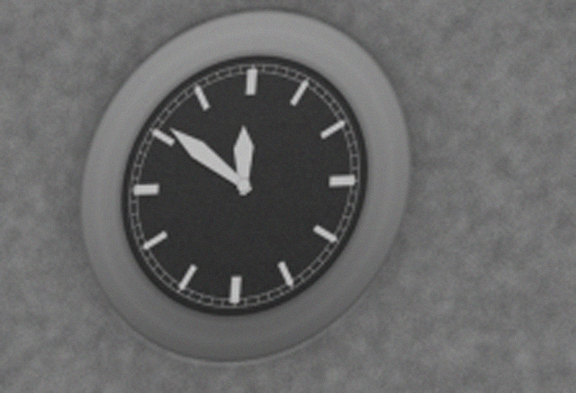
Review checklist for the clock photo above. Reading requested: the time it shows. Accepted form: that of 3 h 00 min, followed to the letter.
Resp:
11 h 51 min
